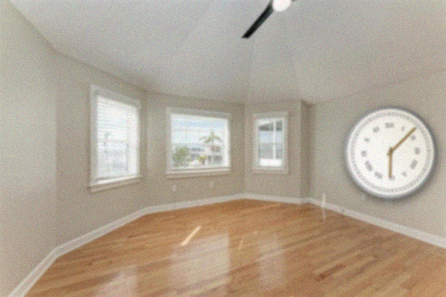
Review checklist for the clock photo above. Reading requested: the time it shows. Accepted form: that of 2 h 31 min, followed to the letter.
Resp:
6 h 08 min
